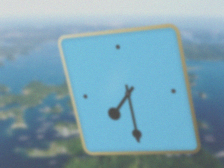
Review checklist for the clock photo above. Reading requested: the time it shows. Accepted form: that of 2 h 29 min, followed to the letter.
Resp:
7 h 30 min
